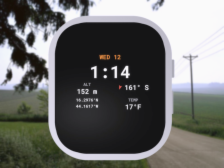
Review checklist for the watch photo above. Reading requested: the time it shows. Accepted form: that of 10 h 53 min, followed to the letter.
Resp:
1 h 14 min
